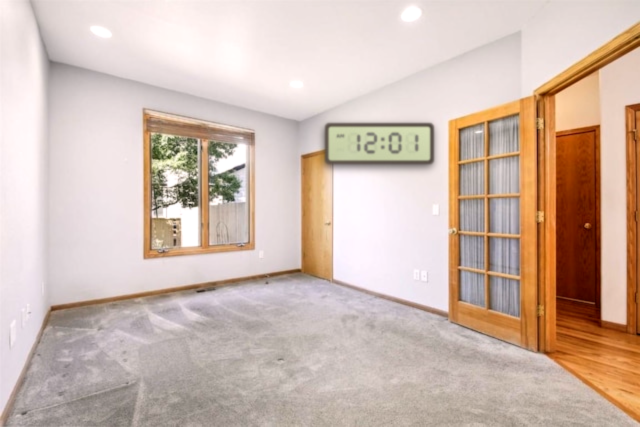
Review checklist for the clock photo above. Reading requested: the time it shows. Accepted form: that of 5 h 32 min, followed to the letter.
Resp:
12 h 01 min
